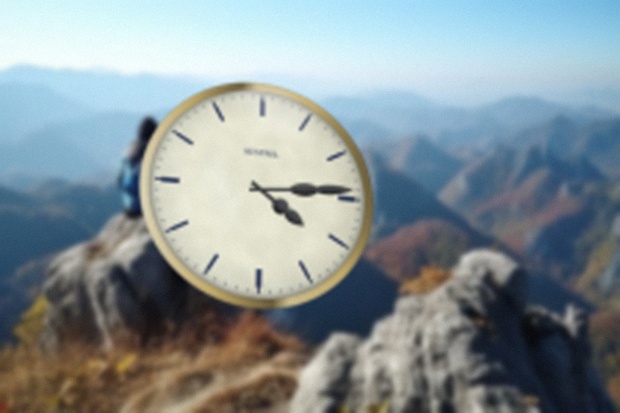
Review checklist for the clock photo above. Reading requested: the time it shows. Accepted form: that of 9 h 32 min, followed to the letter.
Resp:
4 h 14 min
